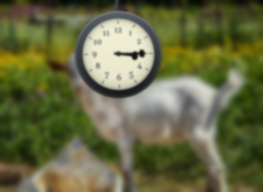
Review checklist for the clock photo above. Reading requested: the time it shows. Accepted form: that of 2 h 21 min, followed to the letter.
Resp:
3 h 15 min
